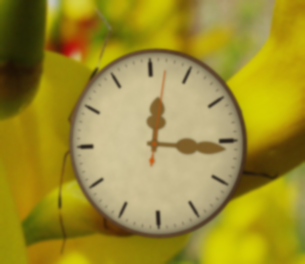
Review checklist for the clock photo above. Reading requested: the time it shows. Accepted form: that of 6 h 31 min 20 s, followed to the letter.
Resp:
12 h 16 min 02 s
